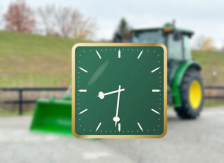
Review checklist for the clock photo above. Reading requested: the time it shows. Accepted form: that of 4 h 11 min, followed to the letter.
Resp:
8 h 31 min
